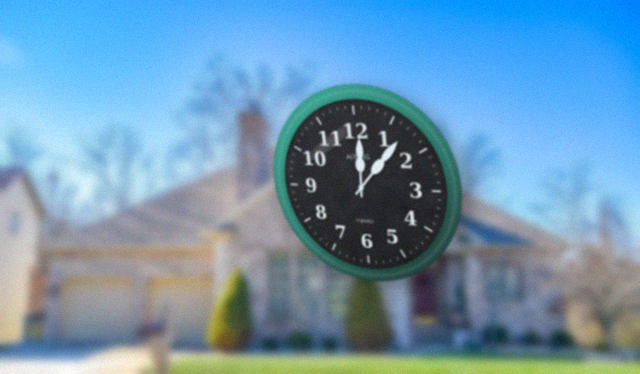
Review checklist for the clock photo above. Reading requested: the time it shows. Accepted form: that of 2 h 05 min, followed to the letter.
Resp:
12 h 07 min
